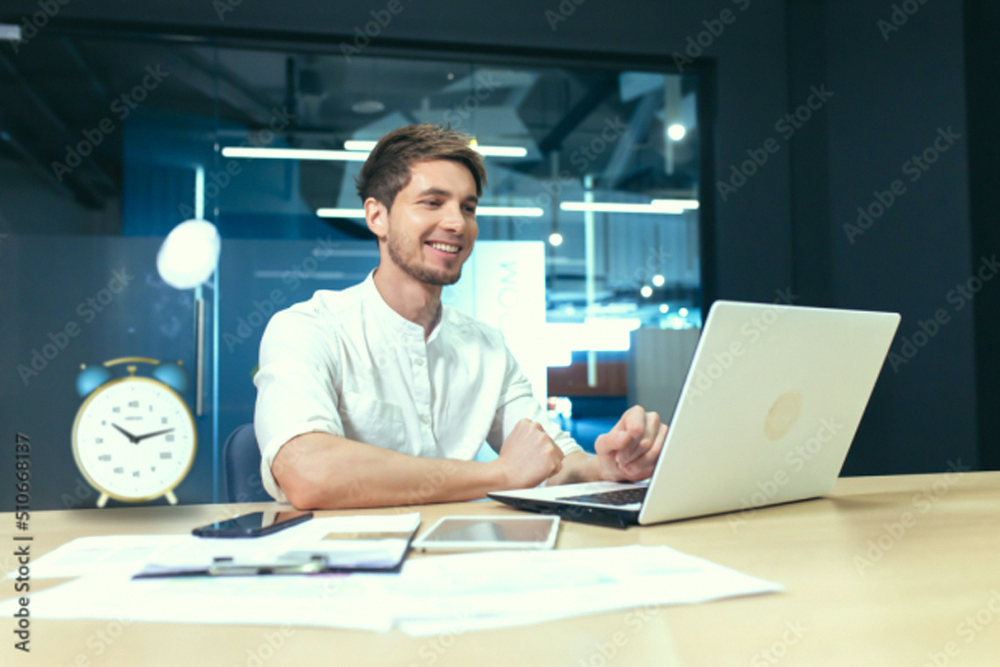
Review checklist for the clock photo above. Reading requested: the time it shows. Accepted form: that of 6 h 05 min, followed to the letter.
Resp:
10 h 13 min
